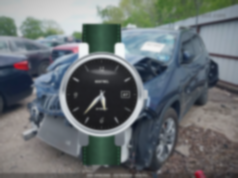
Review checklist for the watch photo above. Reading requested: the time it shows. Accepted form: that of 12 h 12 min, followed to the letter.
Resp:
5 h 37 min
